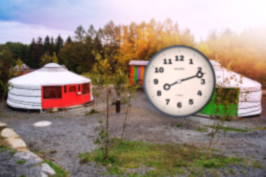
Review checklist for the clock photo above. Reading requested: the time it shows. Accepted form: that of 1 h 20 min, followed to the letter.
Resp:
8 h 12 min
